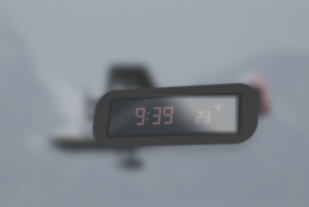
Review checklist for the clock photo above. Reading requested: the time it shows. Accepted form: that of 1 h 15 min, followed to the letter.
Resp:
9 h 39 min
